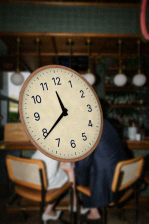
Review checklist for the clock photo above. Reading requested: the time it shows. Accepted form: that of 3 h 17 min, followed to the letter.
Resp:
11 h 39 min
